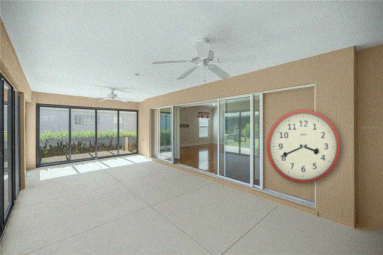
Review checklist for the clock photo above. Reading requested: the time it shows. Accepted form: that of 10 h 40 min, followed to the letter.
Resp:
3 h 41 min
